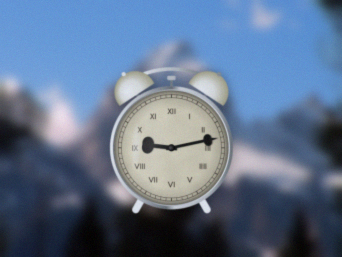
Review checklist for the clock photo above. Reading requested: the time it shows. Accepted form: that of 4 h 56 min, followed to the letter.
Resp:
9 h 13 min
